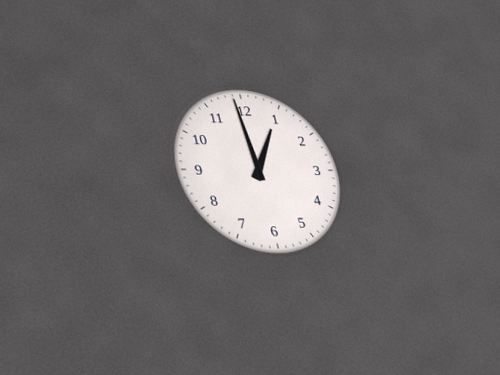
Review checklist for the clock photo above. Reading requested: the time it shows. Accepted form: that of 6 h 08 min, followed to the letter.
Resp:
12 h 59 min
